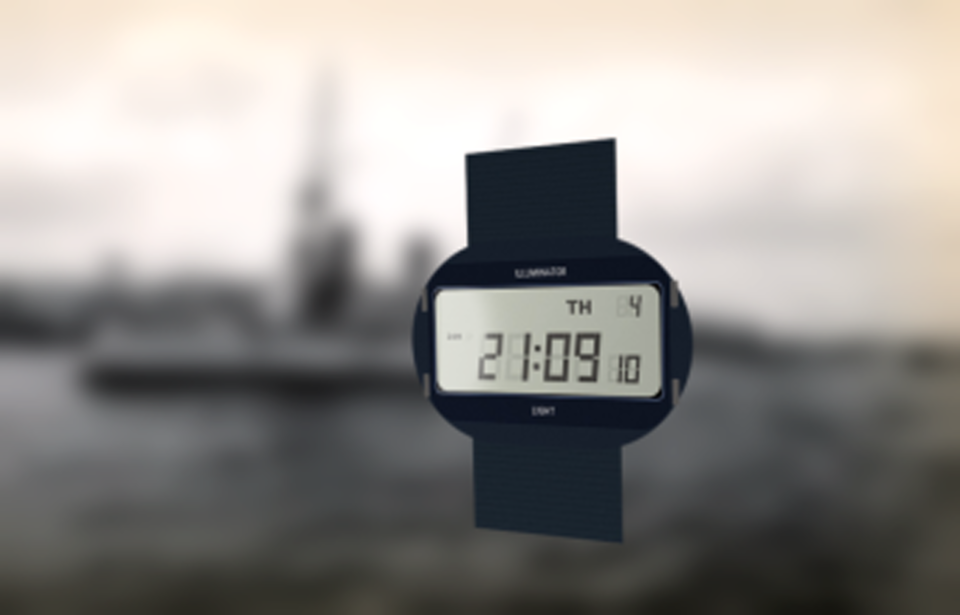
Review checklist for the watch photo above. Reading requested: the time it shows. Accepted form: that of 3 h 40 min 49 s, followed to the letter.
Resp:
21 h 09 min 10 s
